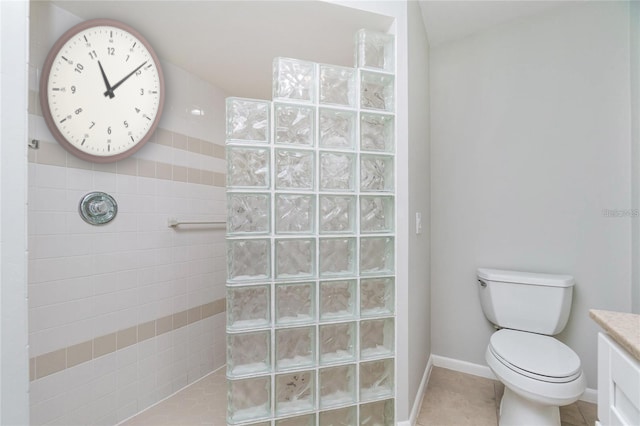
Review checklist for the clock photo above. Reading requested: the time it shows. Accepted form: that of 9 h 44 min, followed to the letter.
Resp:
11 h 09 min
